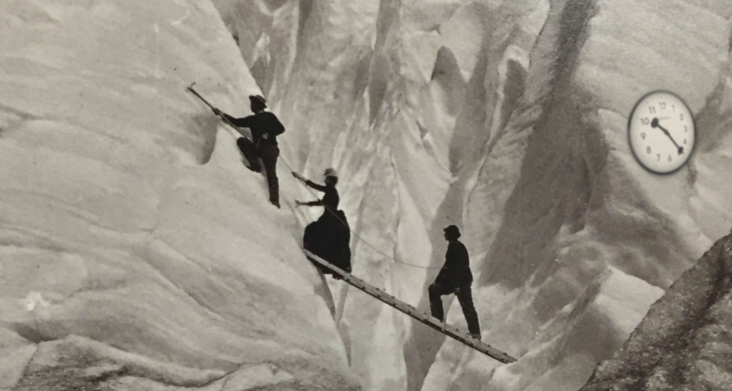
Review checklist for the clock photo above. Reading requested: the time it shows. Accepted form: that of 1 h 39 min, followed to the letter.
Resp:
10 h 24 min
